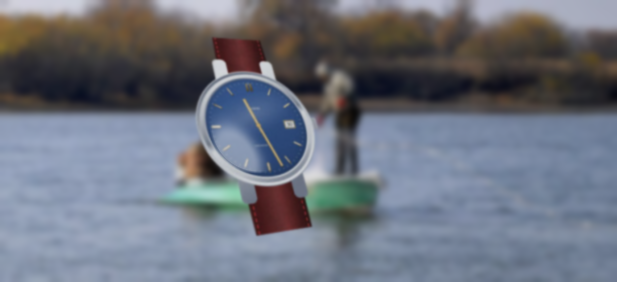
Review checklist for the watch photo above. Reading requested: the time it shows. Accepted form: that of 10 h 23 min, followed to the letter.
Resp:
11 h 27 min
